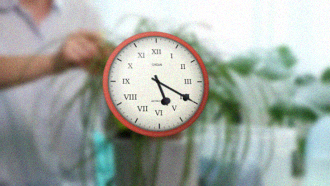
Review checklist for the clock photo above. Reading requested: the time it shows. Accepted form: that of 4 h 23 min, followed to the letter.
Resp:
5 h 20 min
